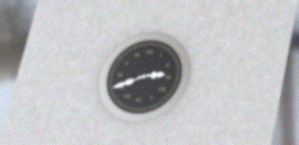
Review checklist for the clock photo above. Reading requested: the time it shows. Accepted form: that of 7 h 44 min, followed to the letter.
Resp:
2 h 41 min
